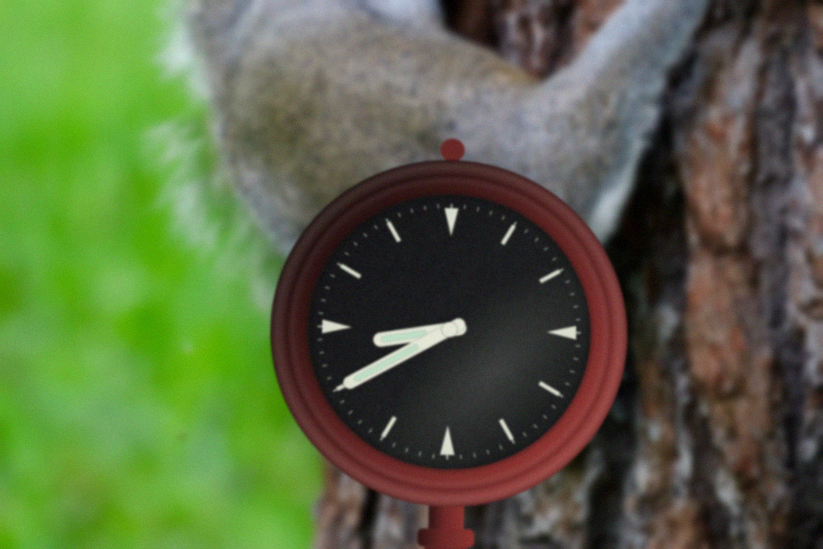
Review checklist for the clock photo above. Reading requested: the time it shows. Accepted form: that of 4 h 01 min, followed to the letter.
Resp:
8 h 40 min
